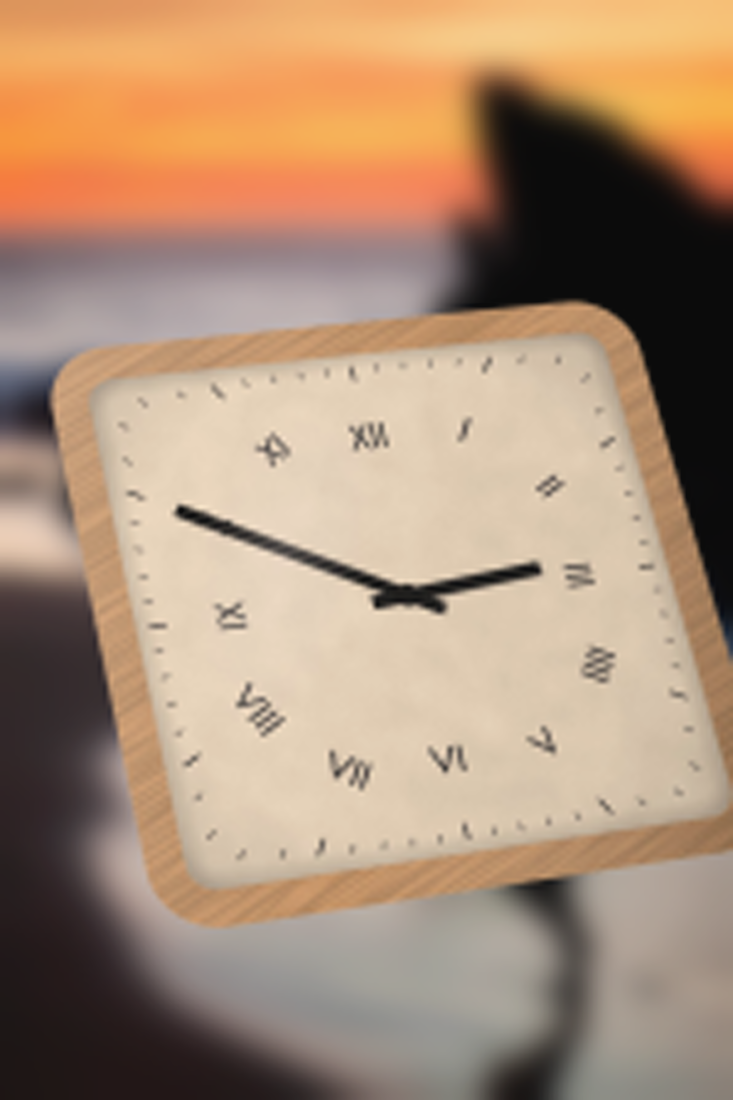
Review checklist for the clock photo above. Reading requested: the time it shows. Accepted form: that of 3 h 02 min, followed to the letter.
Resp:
2 h 50 min
